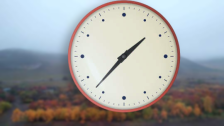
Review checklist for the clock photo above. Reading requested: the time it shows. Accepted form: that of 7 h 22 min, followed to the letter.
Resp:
1 h 37 min
